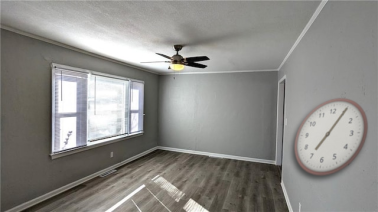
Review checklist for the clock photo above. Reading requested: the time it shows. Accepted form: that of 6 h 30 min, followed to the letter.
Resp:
7 h 05 min
